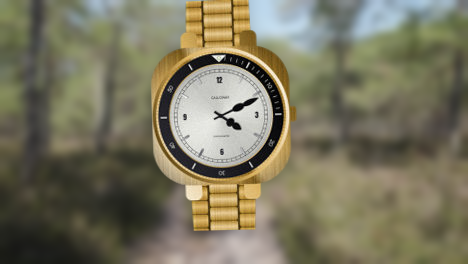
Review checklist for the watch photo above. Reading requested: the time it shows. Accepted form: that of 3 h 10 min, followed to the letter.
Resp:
4 h 11 min
